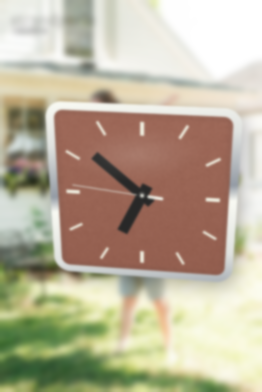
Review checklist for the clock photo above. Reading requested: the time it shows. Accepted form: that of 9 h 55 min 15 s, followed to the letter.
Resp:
6 h 51 min 46 s
